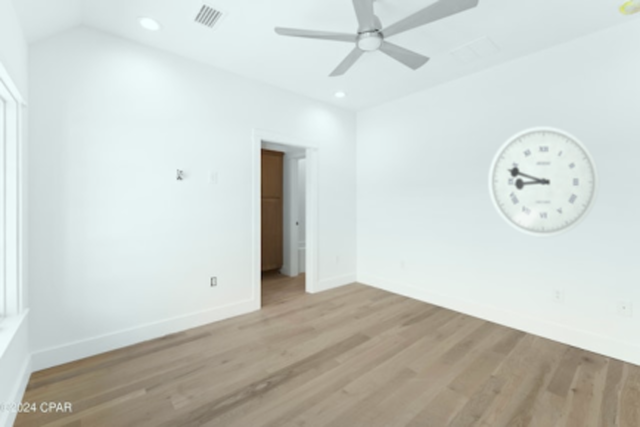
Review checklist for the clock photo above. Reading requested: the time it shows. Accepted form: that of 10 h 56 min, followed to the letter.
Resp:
8 h 48 min
